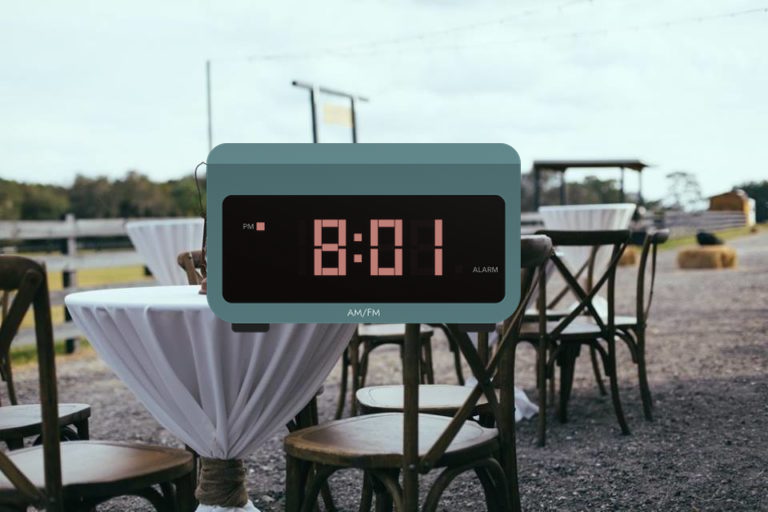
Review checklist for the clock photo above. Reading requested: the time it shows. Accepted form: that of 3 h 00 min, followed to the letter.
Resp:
8 h 01 min
